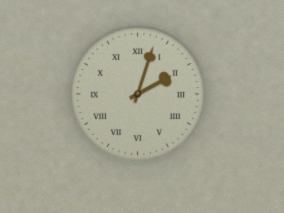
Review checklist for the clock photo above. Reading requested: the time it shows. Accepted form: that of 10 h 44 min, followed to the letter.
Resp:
2 h 03 min
